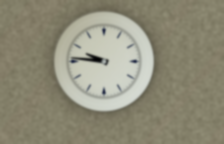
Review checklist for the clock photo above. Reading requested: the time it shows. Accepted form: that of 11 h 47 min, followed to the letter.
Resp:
9 h 46 min
